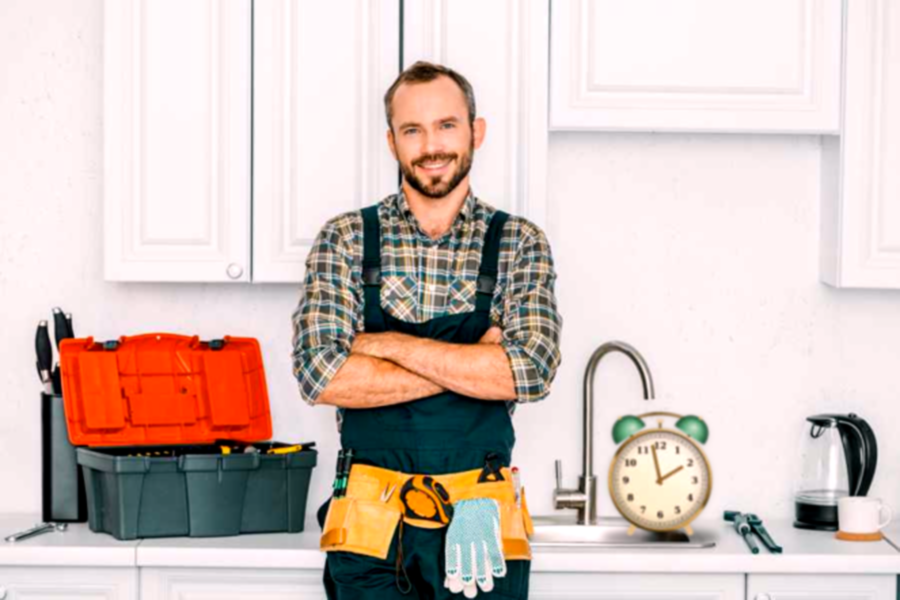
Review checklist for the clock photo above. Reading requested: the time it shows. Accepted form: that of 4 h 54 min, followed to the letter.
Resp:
1 h 58 min
